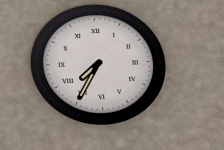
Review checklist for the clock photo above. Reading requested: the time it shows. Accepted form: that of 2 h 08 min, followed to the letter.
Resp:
7 h 35 min
